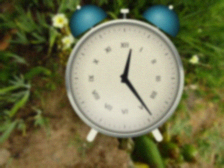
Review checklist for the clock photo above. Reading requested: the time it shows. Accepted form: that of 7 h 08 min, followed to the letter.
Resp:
12 h 24 min
